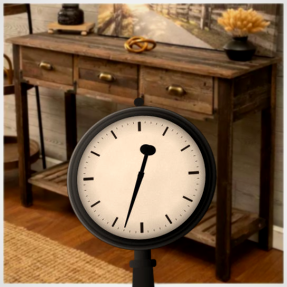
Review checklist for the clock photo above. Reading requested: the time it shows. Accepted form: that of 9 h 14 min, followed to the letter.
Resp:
12 h 33 min
